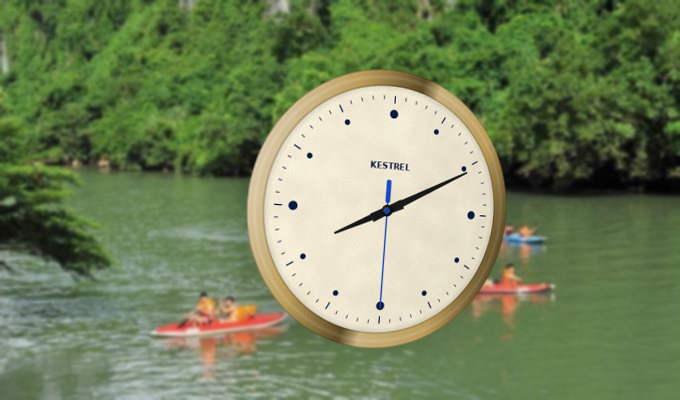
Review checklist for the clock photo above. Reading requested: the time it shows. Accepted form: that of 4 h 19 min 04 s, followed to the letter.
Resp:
8 h 10 min 30 s
